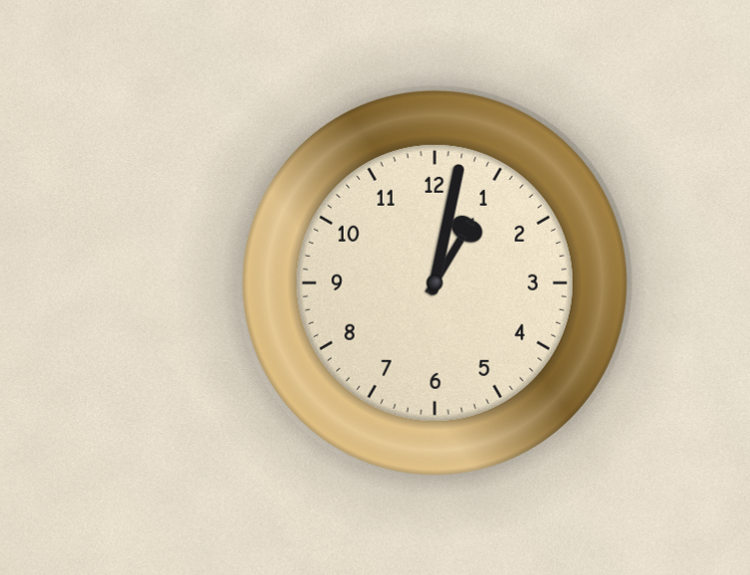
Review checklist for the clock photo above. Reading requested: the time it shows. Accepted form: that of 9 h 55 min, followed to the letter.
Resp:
1 h 02 min
